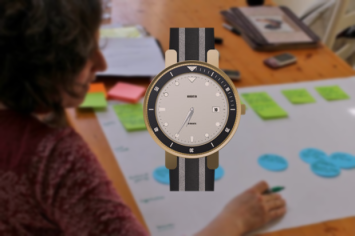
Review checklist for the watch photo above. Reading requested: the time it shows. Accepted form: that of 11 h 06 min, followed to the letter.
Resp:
6 h 35 min
